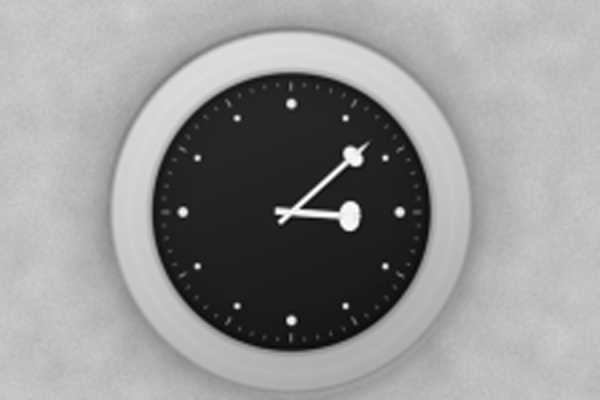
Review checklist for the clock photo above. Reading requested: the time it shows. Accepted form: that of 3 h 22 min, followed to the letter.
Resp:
3 h 08 min
